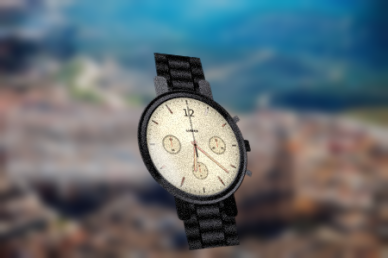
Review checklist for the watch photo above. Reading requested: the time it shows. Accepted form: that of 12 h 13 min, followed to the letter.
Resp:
6 h 22 min
